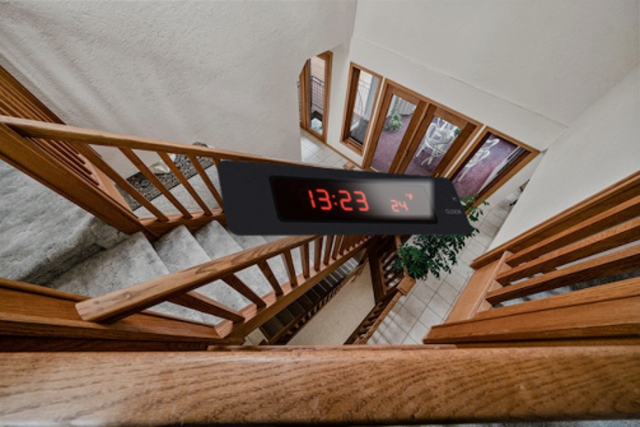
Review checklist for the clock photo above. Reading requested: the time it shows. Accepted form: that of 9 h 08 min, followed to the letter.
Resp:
13 h 23 min
